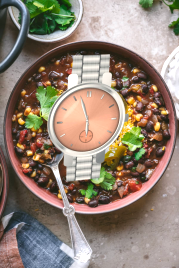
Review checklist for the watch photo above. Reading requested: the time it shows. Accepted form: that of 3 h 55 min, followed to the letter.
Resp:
5 h 57 min
